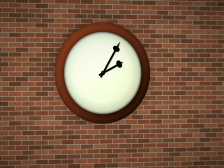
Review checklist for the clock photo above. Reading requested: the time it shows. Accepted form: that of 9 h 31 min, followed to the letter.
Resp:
2 h 05 min
